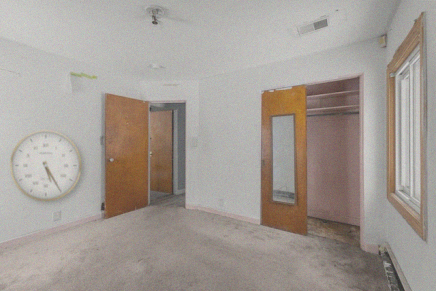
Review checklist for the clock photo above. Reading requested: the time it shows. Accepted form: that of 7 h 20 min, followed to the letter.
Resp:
5 h 25 min
